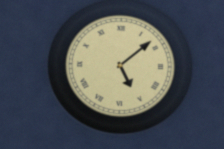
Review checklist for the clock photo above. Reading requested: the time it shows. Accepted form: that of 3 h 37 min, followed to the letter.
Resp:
5 h 08 min
